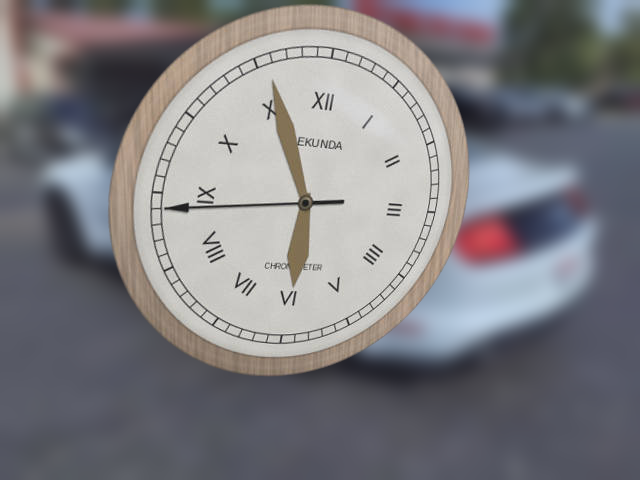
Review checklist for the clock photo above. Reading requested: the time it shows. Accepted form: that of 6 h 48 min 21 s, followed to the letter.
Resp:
5 h 55 min 44 s
